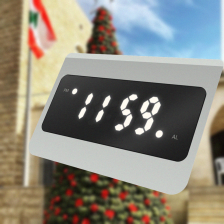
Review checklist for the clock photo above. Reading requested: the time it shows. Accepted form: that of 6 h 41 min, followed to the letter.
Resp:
11 h 59 min
